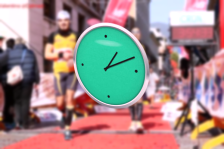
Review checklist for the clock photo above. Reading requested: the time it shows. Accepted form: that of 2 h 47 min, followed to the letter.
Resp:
1 h 11 min
